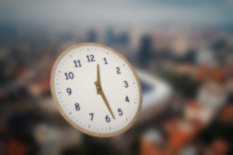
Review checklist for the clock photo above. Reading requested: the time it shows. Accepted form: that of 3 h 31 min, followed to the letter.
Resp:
12 h 28 min
